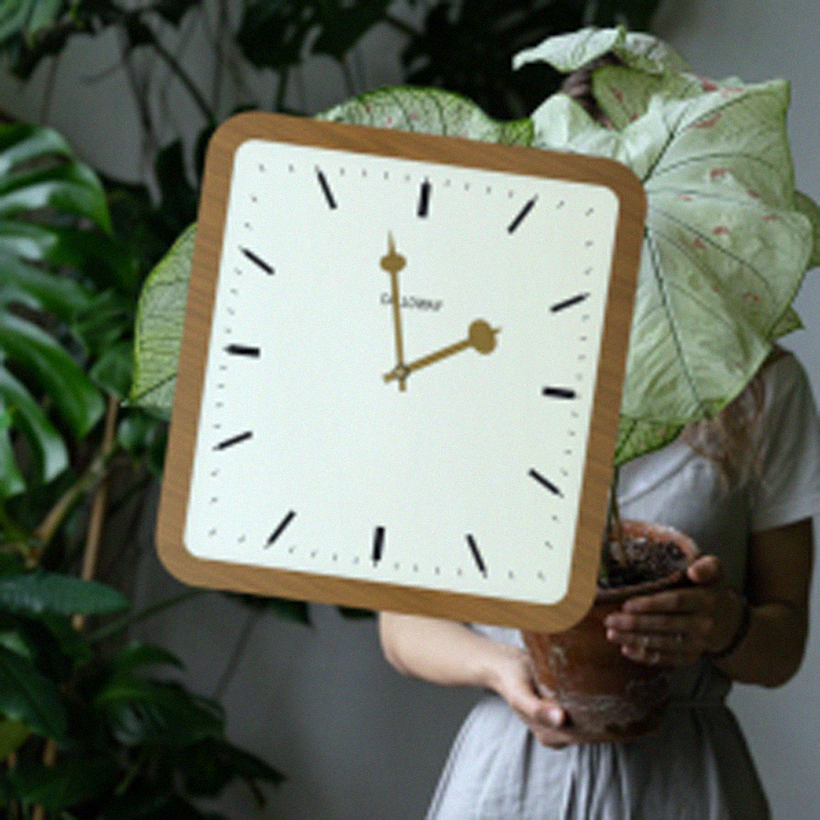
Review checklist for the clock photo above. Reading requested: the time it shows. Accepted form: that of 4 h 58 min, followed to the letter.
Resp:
1 h 58 min
